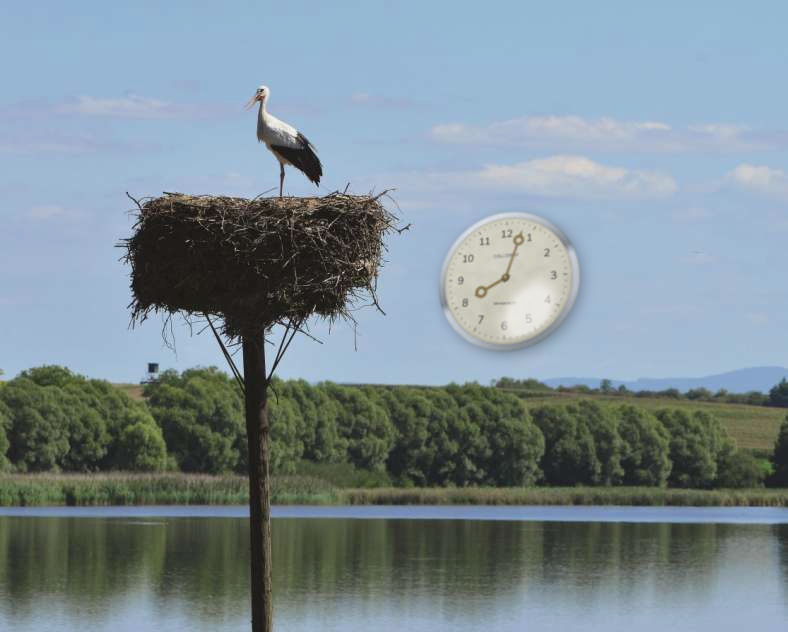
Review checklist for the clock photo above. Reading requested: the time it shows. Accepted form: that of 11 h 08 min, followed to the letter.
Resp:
8 h 03 min
